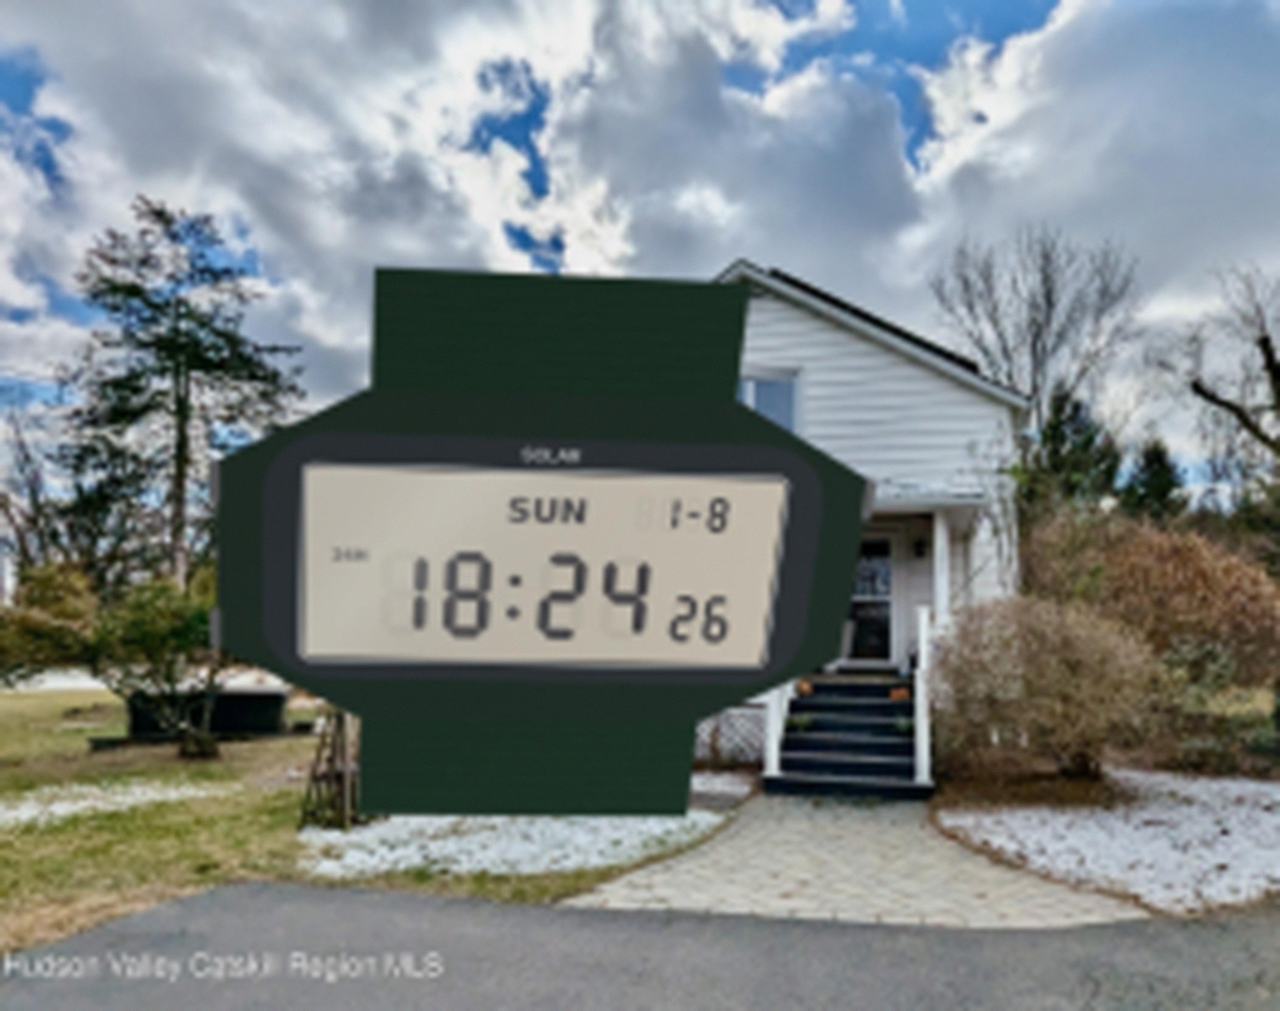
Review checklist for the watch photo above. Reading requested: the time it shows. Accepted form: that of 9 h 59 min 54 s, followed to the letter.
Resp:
18 h 24 min 26 s
